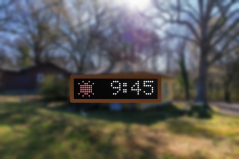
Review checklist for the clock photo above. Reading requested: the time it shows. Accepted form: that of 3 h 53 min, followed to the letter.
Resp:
9 h 45 min
